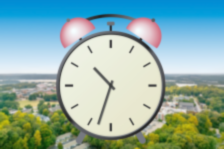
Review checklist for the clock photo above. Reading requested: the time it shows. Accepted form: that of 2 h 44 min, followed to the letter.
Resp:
10 h 33 min
